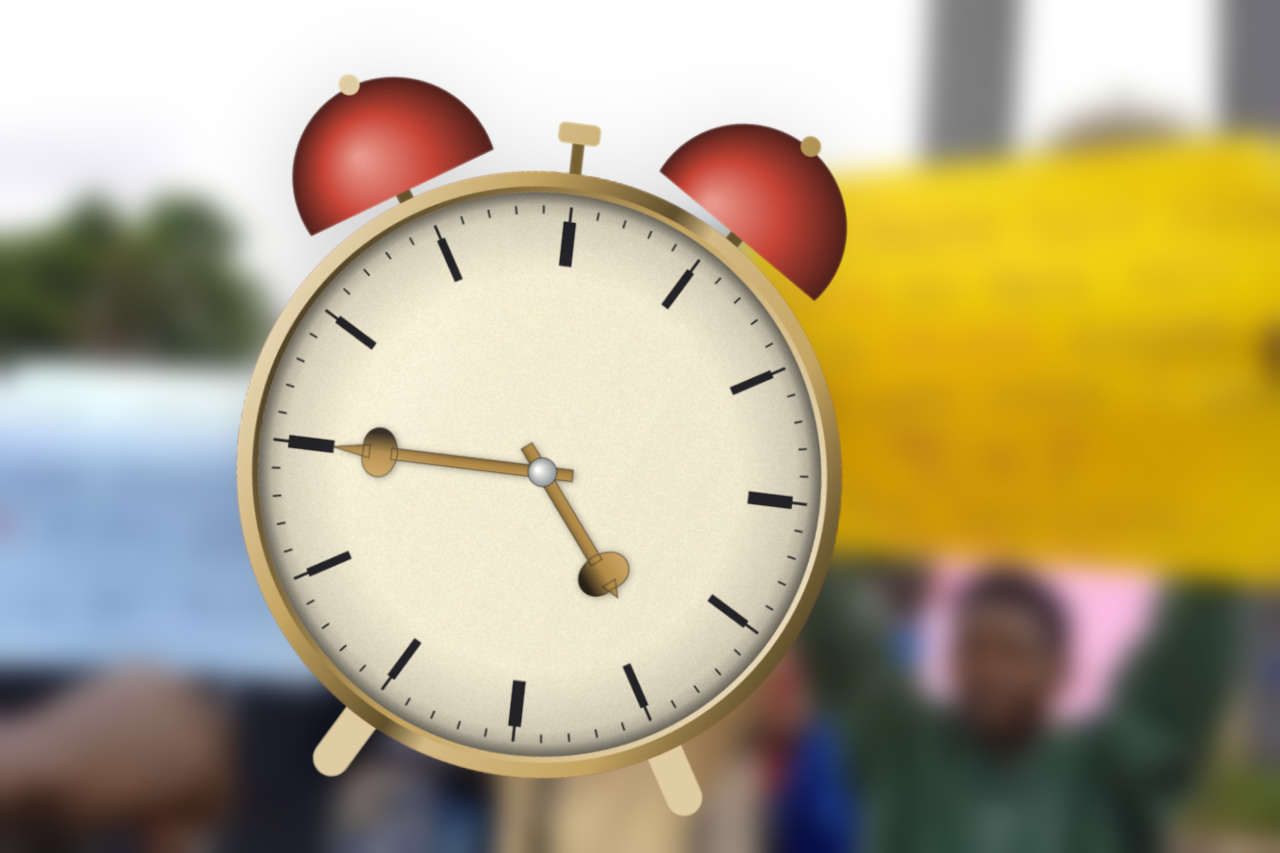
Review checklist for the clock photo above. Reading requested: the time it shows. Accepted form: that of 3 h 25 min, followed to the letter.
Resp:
4 h 45 min
